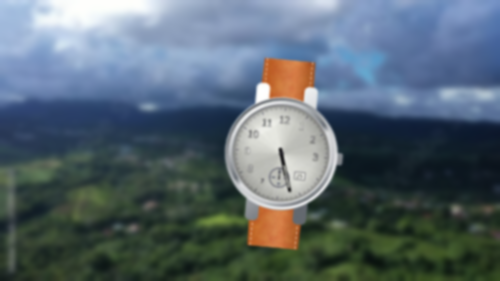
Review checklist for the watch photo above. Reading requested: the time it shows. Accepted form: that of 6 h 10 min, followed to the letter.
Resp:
5 h 27 min
